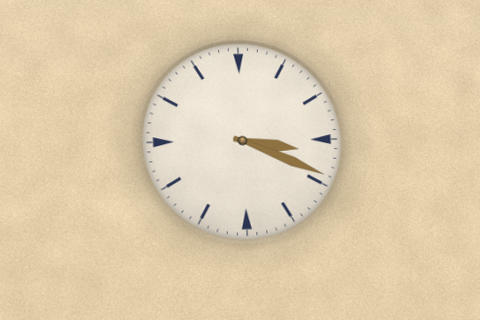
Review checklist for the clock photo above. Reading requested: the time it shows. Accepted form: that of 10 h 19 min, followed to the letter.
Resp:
3 h 19 min
